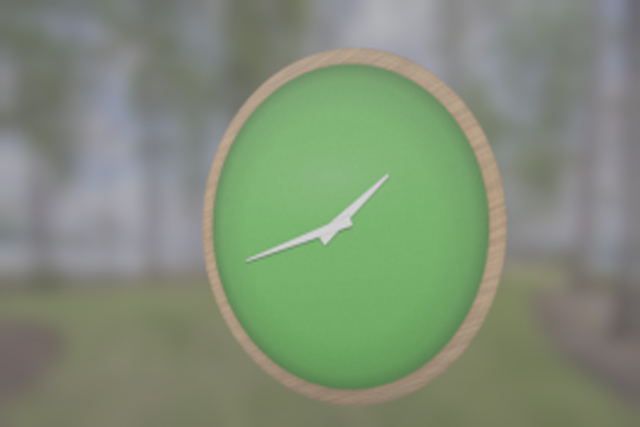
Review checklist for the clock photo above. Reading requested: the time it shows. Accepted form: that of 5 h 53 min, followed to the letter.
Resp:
1 h 42 min
